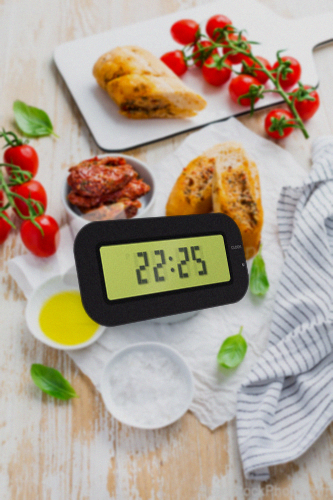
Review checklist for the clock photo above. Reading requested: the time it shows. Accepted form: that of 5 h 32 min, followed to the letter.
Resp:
22 h 25 min
